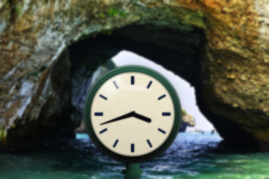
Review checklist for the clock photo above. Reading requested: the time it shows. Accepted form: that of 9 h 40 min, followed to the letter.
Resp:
3 h 42 min
